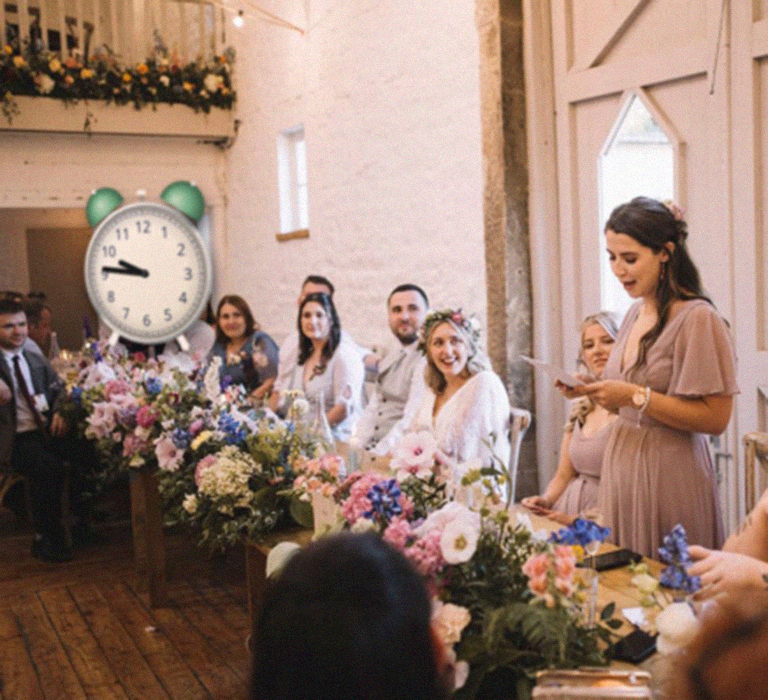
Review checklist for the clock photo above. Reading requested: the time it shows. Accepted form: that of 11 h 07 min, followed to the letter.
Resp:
9 h 46 min
